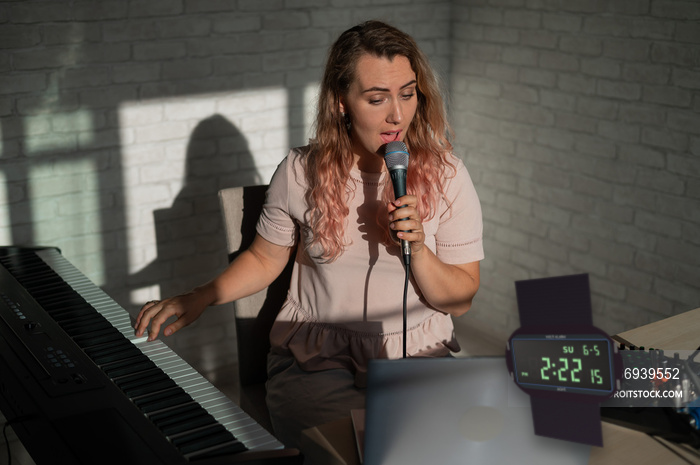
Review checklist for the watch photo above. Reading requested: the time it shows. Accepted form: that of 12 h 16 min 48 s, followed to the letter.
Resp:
2 h 22 min 15 s
